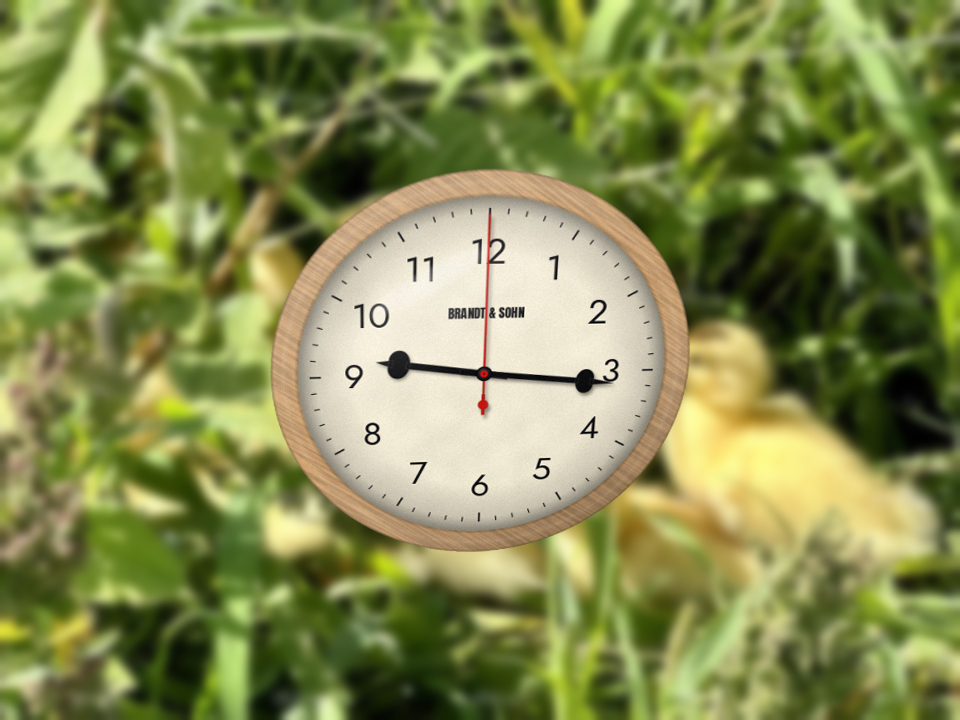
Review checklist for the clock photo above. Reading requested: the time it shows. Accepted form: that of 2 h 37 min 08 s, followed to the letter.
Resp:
9 h 16 min 00 s
